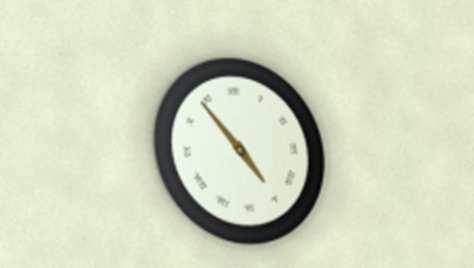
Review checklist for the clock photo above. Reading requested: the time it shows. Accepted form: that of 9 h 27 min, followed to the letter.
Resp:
4 h 54 min
